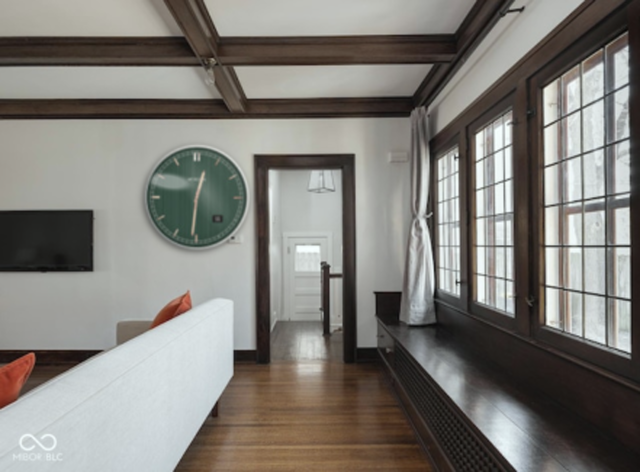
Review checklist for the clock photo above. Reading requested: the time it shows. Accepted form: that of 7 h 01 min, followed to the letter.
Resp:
12 h 31 min
